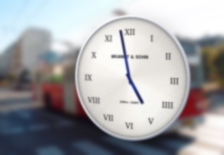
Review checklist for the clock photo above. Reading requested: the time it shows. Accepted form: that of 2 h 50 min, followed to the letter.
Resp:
4 h 58 min
